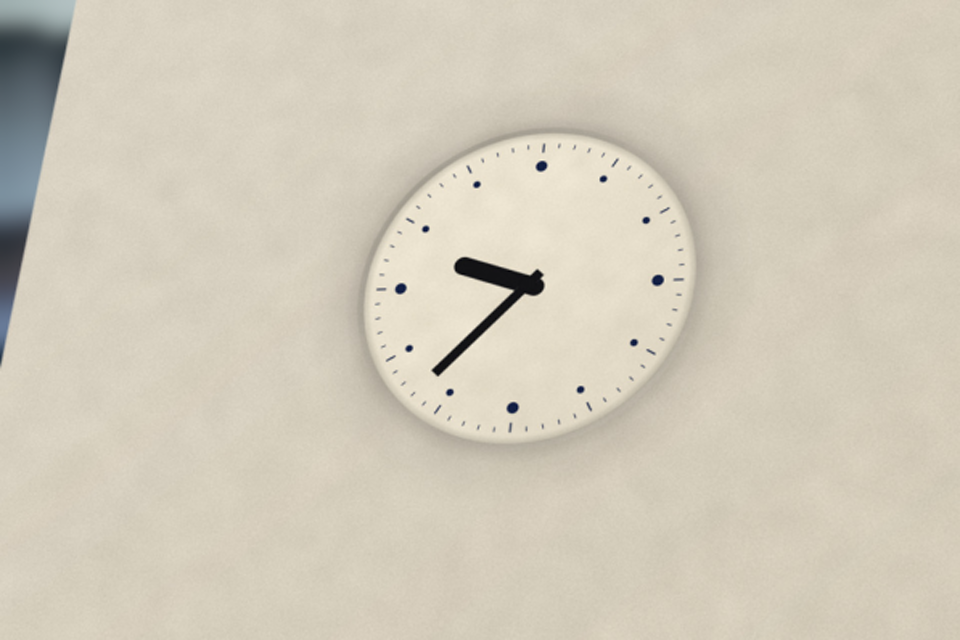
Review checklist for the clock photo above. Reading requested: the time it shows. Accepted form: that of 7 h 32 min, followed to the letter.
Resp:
9 h 37 min
